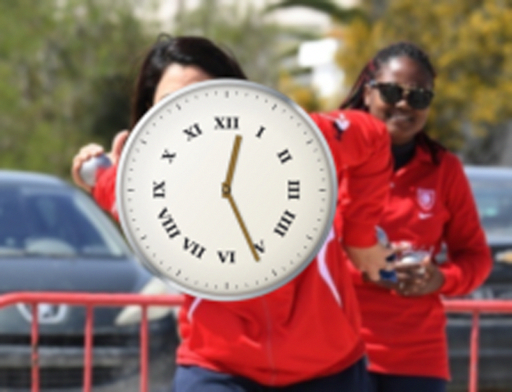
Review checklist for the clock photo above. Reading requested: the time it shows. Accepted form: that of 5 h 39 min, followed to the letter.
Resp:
12 h 26 min
